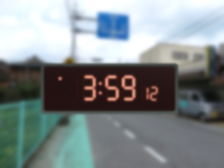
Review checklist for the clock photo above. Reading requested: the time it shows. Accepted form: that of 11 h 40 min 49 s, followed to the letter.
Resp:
3 h 59 min 12 s
